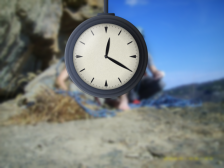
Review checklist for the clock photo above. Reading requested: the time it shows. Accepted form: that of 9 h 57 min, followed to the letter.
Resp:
12 h 20 min
